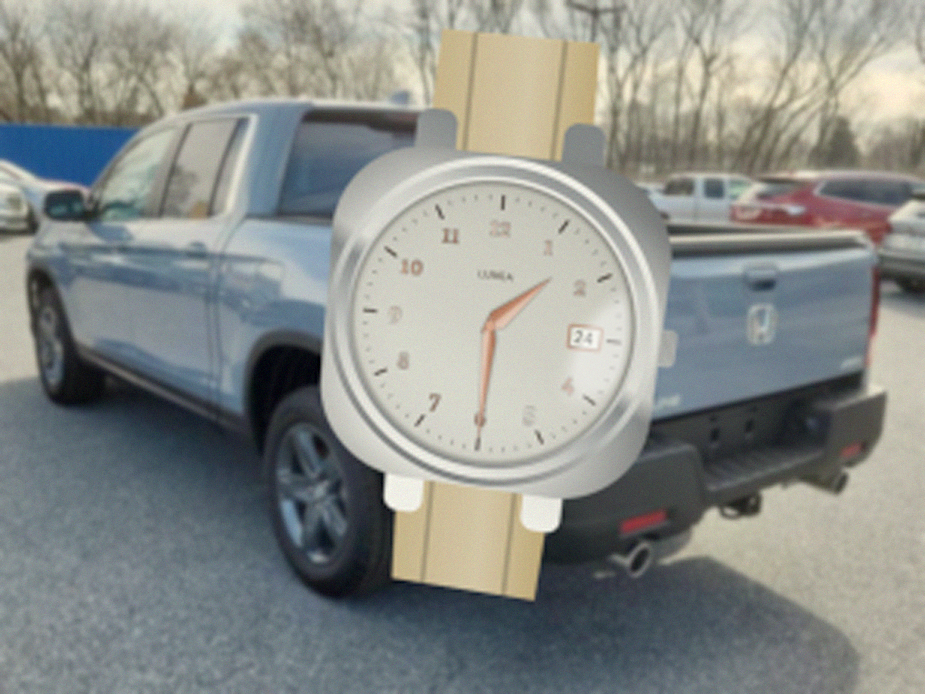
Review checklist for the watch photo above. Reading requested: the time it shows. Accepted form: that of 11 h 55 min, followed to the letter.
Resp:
1 h 30 min
